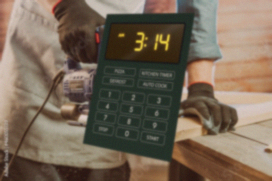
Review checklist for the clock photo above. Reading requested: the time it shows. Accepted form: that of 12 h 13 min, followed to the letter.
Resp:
3 h 14 min
